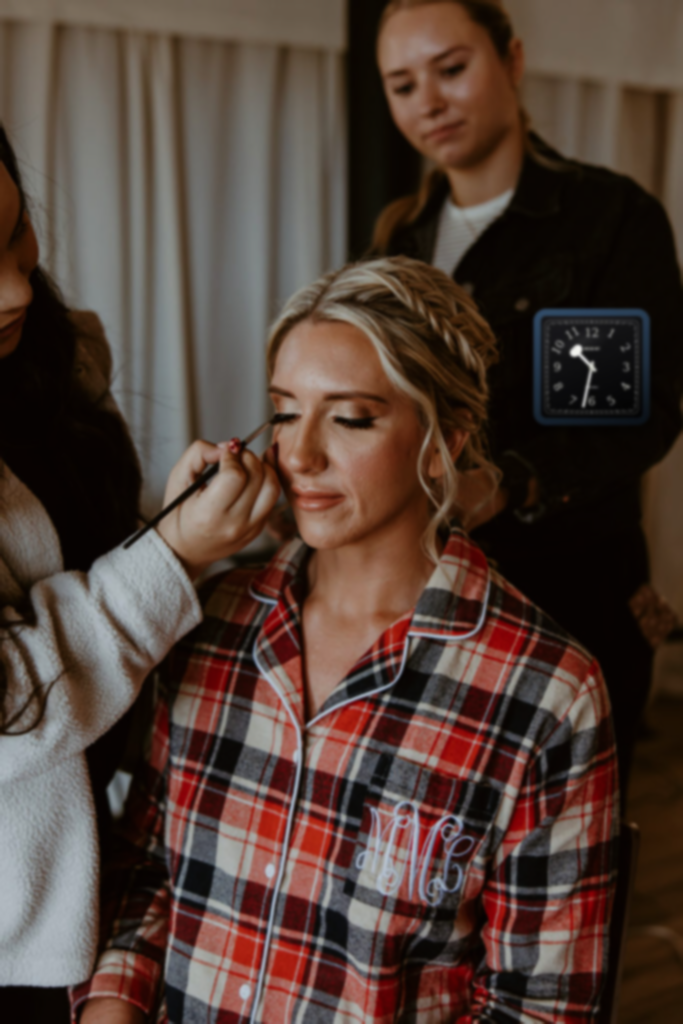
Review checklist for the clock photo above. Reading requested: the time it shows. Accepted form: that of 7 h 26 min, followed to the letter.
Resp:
10 h 32 min
